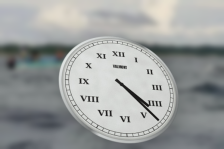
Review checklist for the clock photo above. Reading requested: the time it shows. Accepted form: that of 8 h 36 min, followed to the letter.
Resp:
4 h 23 min
